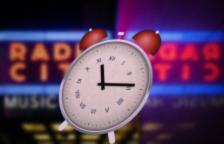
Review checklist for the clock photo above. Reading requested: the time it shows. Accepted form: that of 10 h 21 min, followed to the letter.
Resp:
11 h 14 min
